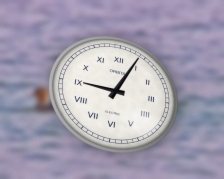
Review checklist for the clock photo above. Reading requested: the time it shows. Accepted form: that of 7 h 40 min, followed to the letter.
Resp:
9 h 04 min
